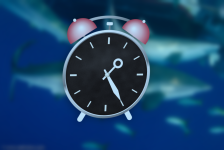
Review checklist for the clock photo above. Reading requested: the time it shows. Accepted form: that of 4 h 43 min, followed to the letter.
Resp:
1 h 25 min
